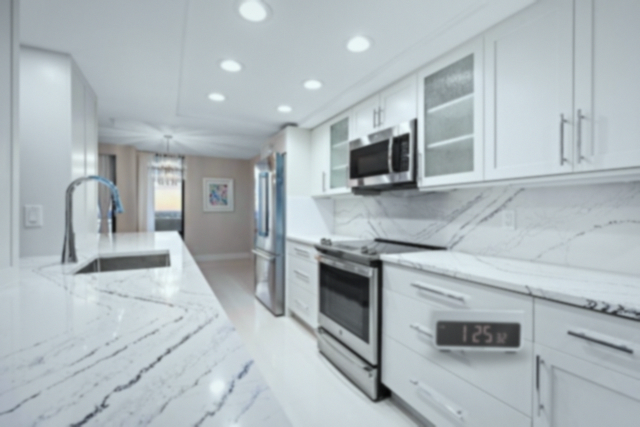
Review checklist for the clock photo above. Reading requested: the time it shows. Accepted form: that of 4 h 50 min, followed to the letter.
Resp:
1 h 25 min
